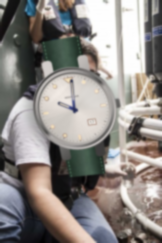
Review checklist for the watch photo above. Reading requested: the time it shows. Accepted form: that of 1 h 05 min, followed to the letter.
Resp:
10 h 01 min
